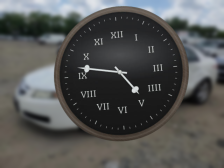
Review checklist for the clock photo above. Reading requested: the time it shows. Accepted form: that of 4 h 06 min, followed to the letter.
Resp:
4 h 47 min
